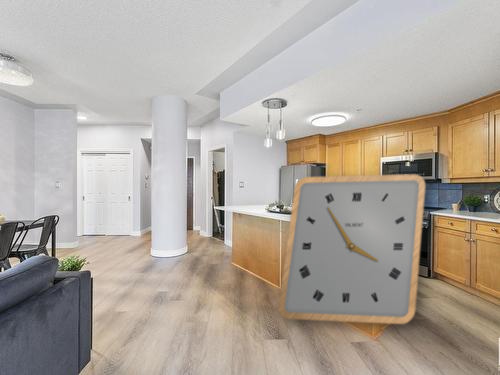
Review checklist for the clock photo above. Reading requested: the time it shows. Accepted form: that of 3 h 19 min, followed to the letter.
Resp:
3 h 54 min
